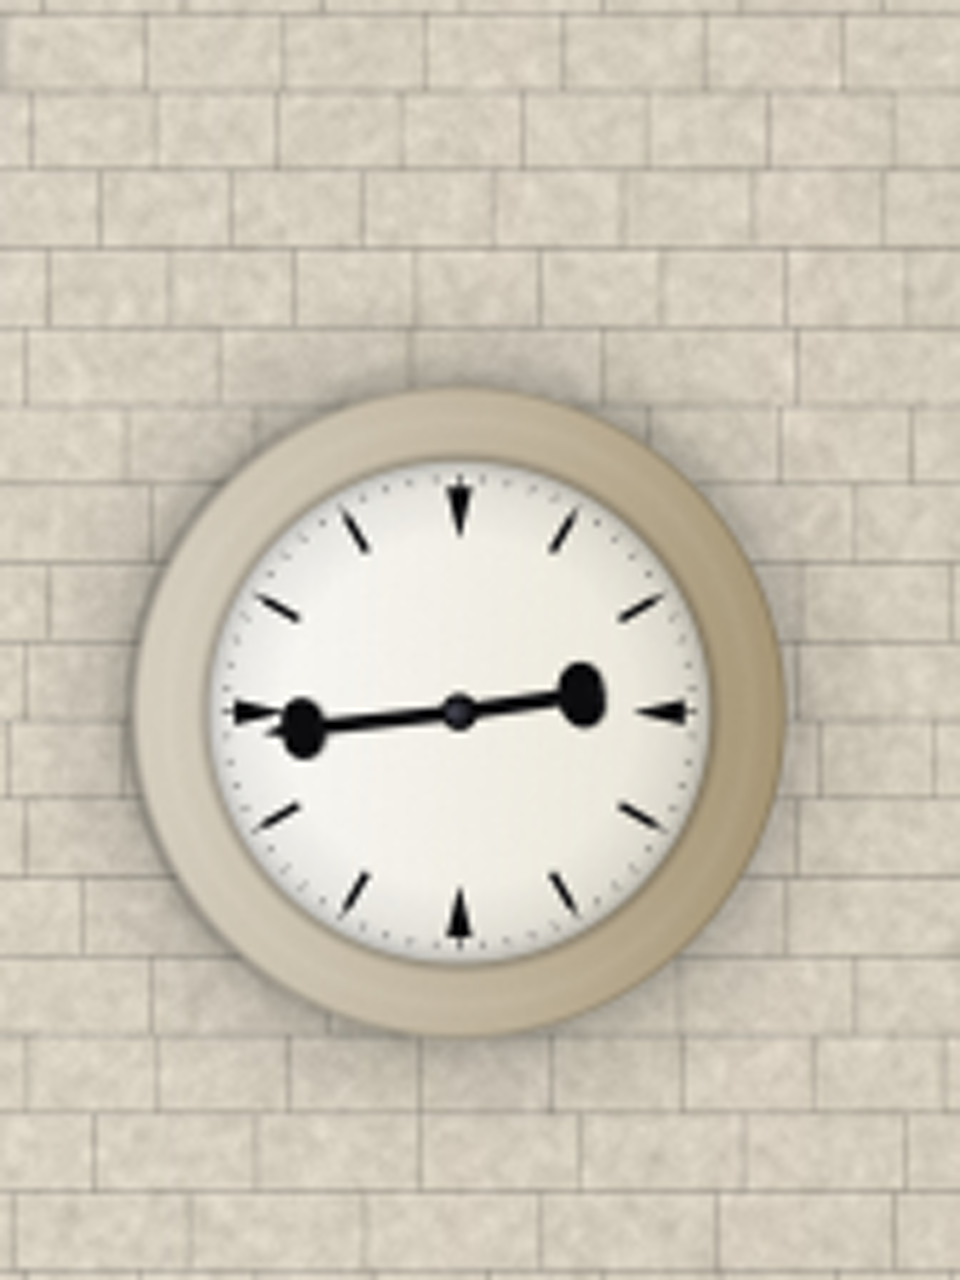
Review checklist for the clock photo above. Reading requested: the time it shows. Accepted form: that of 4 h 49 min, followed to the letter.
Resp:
2 h 44 min
